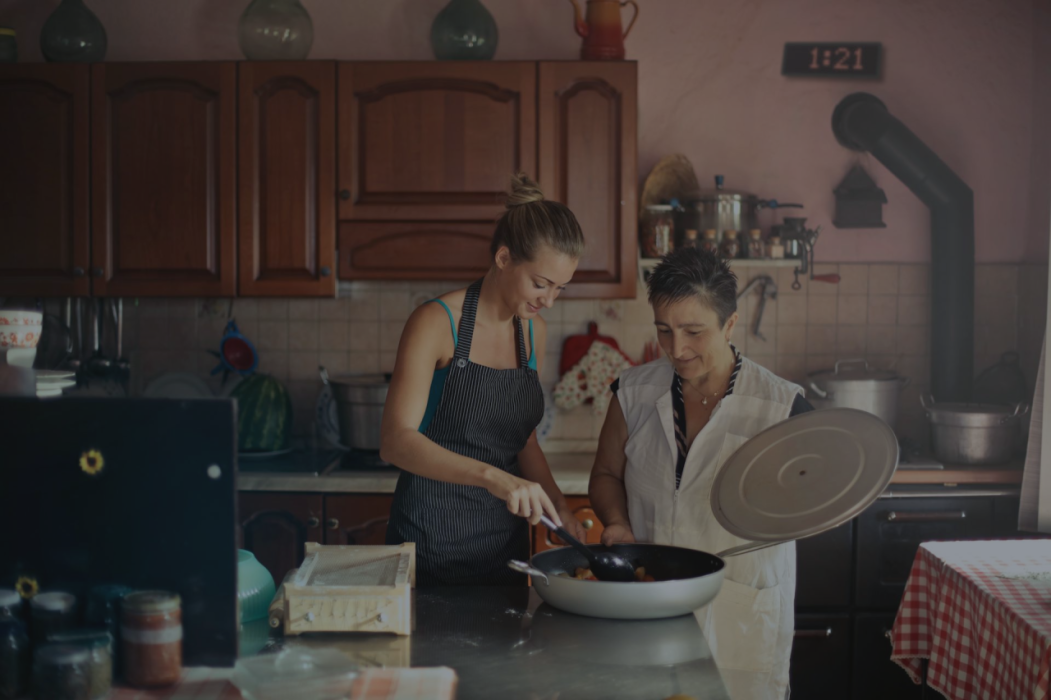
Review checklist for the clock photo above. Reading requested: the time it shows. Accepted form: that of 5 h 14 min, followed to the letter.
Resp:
1 h 21 min
